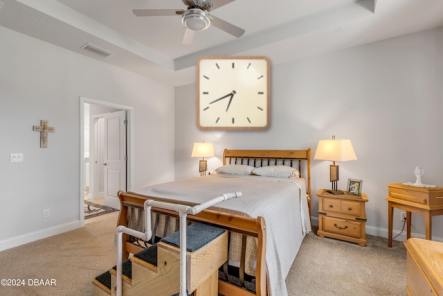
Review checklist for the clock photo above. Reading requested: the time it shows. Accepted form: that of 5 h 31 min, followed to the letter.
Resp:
6 h 41 min
